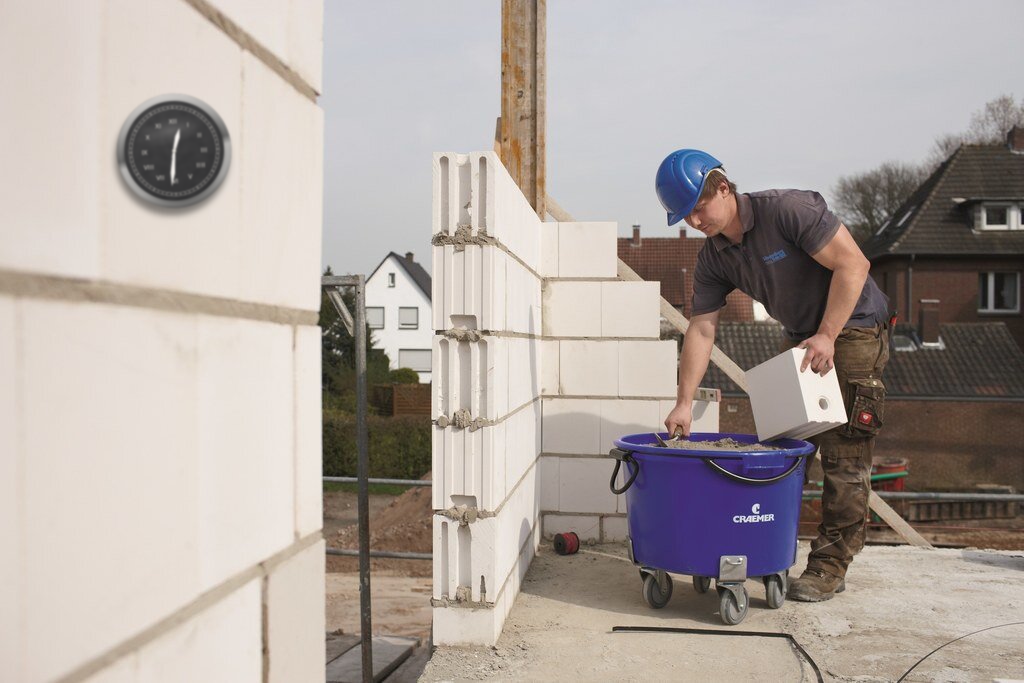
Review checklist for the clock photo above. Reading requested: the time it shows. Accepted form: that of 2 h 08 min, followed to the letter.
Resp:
12 h 31 min
